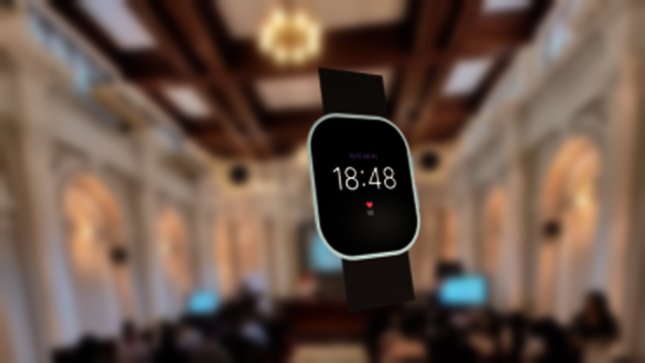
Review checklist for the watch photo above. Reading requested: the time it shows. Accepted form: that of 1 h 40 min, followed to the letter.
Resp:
18 h 48 min
